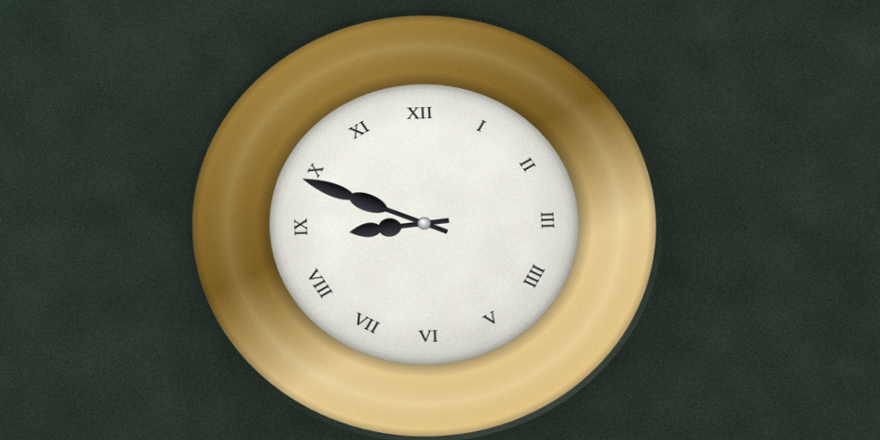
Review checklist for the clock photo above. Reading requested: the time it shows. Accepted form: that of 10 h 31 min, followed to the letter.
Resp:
8 h 49 min
